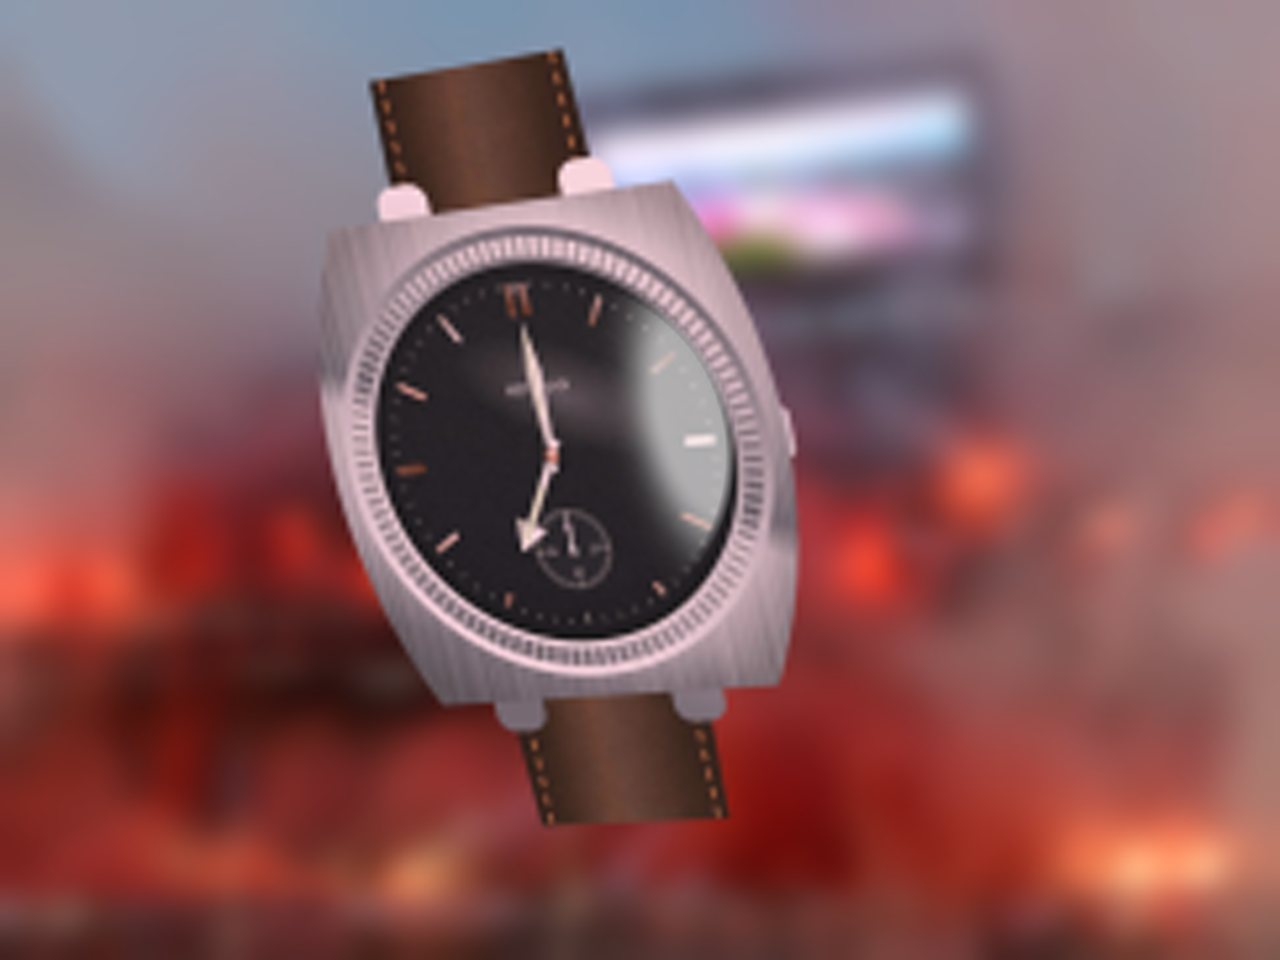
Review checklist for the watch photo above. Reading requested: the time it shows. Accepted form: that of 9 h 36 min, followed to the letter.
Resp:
7 h 00 min
